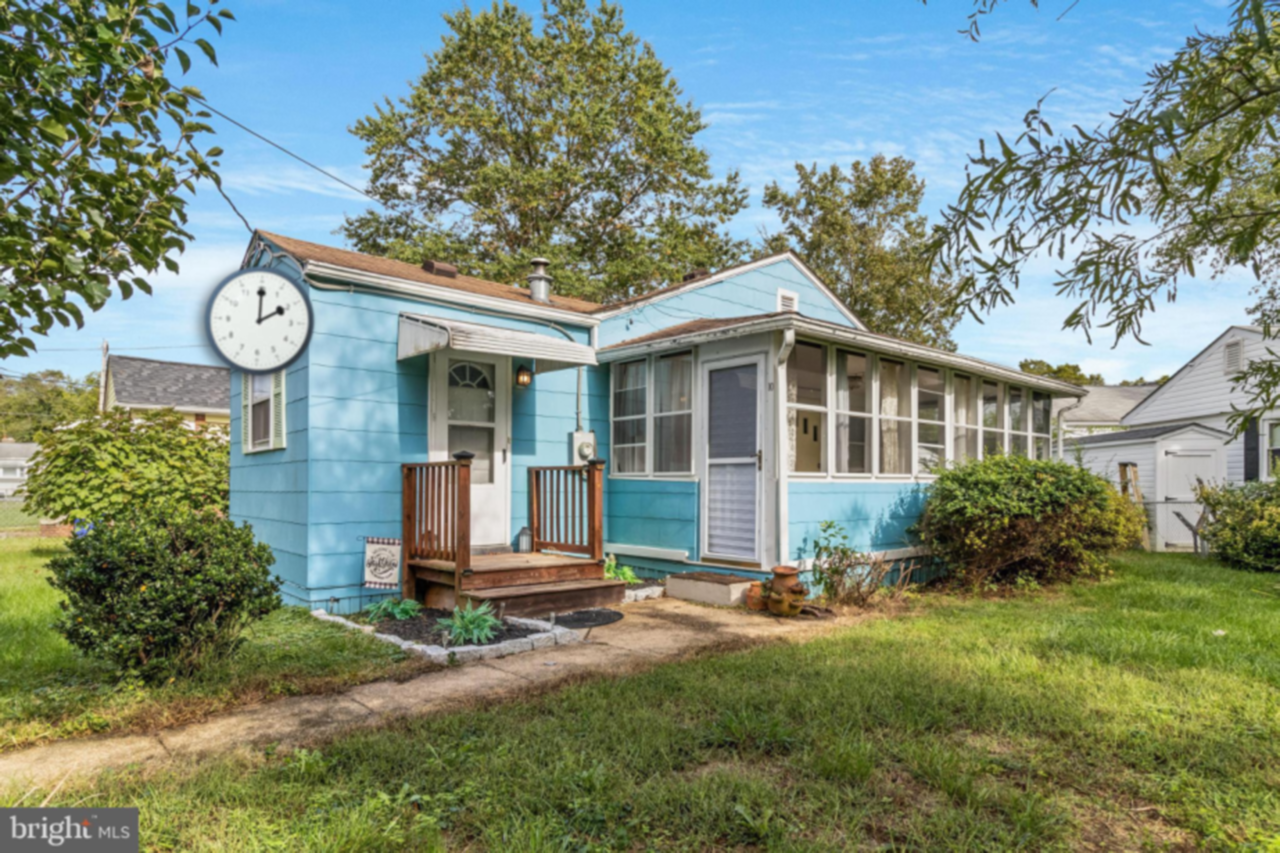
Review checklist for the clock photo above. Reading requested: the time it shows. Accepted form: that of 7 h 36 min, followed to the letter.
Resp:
2 h 00 min
